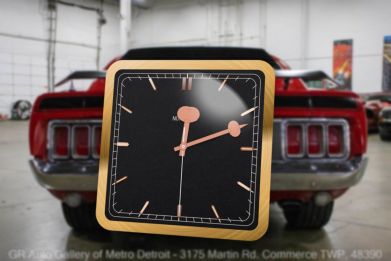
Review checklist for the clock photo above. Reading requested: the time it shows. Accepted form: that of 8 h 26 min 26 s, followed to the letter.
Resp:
12 h 11 min 30 s
